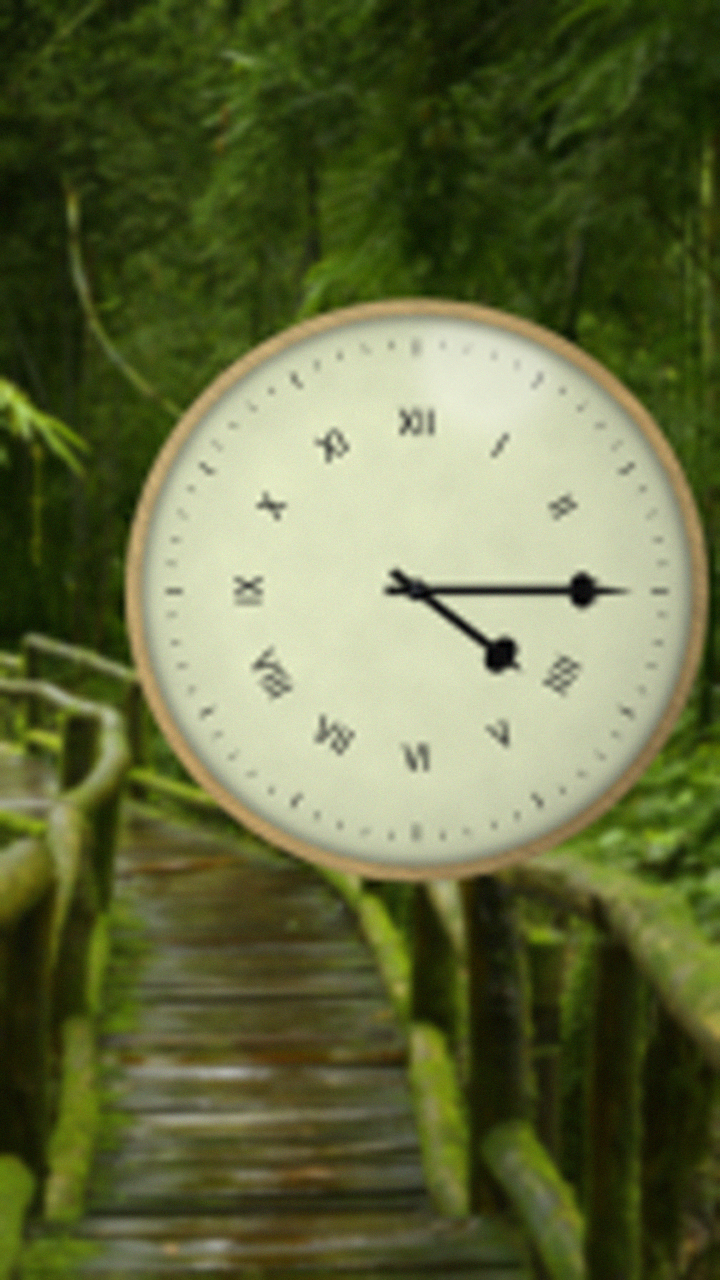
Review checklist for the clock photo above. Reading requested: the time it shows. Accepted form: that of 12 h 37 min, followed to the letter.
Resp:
4 h 15 min
